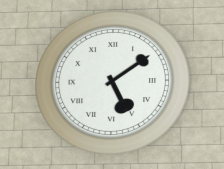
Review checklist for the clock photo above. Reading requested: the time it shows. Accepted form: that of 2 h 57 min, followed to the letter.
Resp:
5 h 09 min
